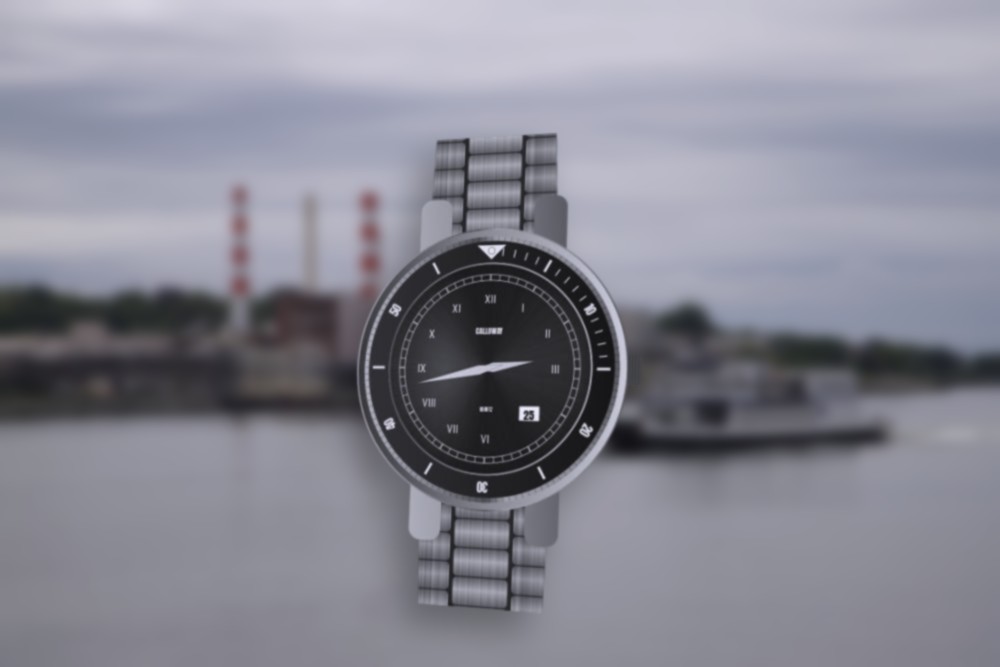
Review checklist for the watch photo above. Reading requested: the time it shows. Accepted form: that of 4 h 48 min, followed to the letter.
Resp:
2 h 43 min
